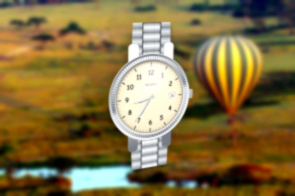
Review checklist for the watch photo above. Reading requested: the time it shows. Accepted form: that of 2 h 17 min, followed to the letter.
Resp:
8 h 36 min
